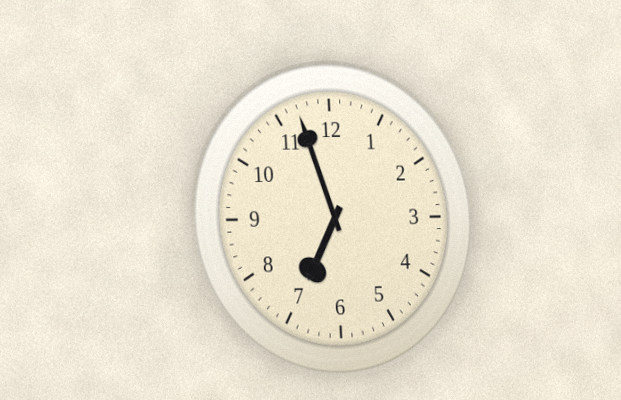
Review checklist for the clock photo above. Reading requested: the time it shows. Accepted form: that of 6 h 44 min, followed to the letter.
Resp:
6 h 57 min
